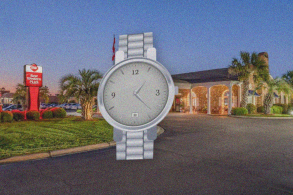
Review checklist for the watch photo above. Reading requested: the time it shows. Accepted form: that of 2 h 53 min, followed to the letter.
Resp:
1 h 23 min
